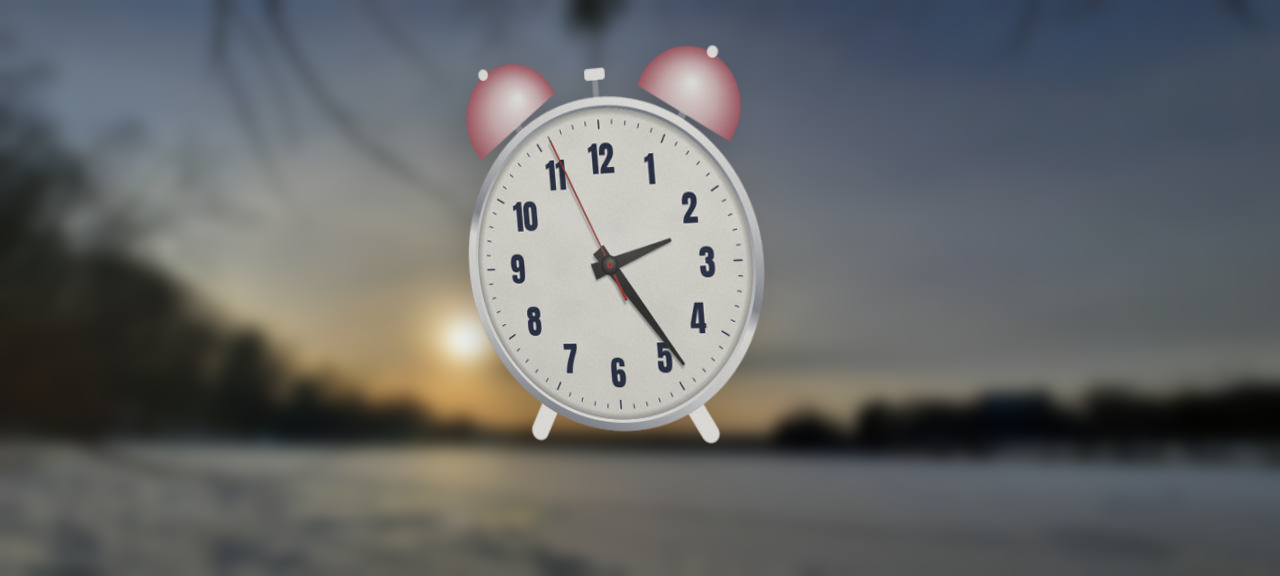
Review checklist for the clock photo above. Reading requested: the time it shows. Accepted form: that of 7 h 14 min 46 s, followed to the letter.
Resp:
2 h 23 min 56 s
